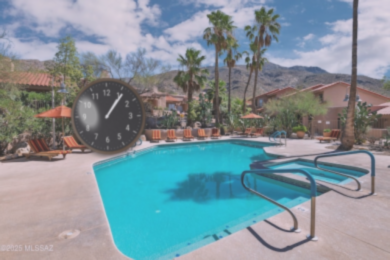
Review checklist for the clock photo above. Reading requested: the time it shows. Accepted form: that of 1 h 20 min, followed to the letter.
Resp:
1 h 06 min
